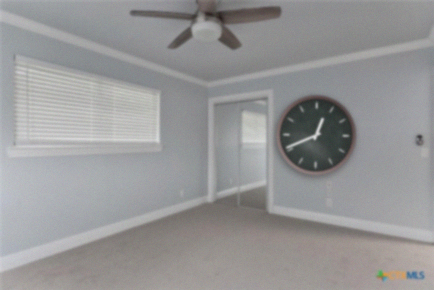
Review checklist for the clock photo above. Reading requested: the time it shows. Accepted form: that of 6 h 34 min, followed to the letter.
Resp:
12 h 41 min
